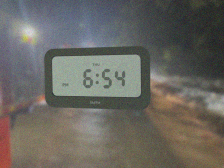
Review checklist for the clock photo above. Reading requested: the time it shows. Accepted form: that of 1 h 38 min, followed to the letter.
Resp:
6 h 54 min
